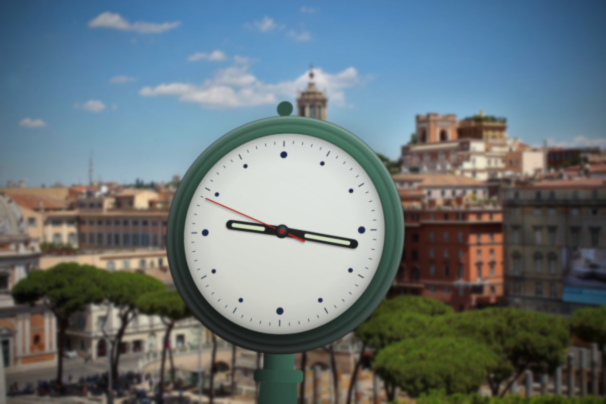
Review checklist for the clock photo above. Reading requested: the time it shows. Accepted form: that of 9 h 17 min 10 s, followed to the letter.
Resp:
9 h 16 min 49 s
